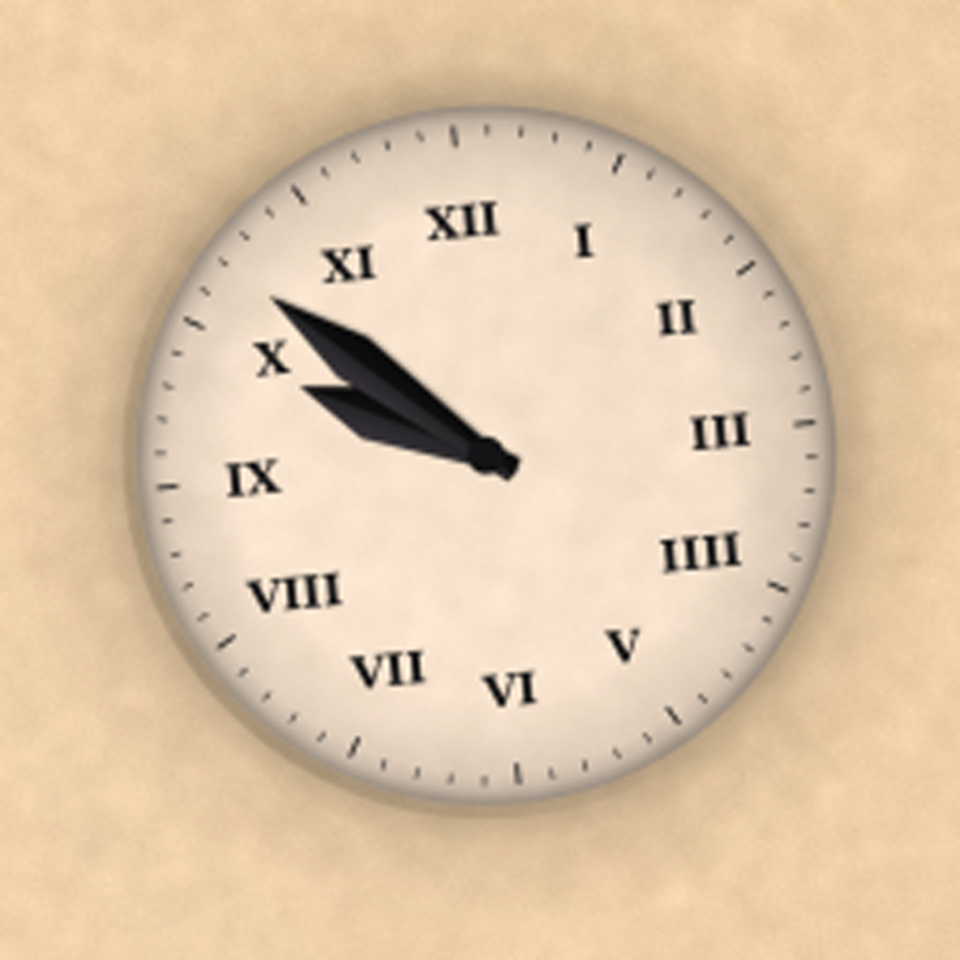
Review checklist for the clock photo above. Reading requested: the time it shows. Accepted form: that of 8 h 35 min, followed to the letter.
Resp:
9 h 52 min
